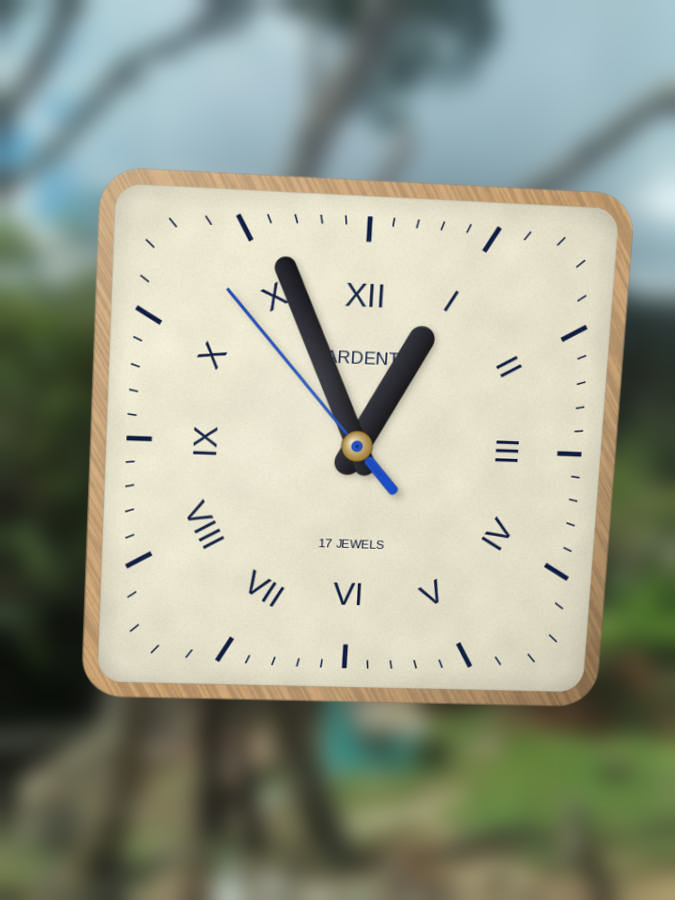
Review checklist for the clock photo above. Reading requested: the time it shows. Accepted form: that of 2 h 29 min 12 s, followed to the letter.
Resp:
12 h 55 min 53 s
